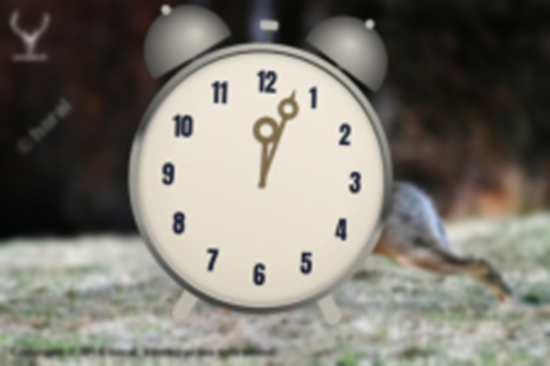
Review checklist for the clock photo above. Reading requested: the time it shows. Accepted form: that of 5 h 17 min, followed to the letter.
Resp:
12 h 03 min
